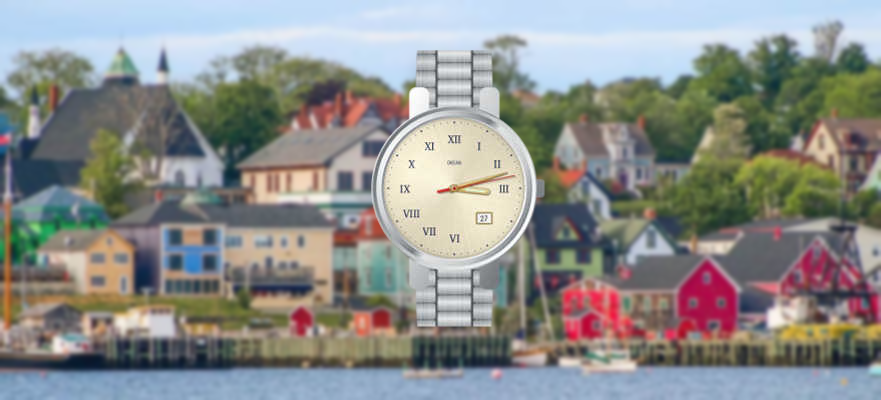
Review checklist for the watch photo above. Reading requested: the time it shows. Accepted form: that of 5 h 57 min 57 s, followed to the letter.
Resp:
3 h 12 min 13 s
